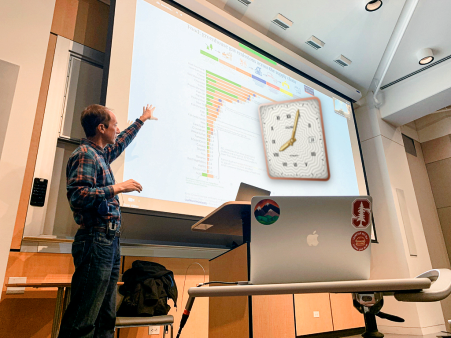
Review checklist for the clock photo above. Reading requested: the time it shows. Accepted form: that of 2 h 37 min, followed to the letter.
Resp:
8 h 04 min
